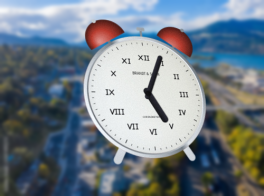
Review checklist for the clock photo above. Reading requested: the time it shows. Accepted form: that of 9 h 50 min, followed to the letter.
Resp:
5 h 04 min
